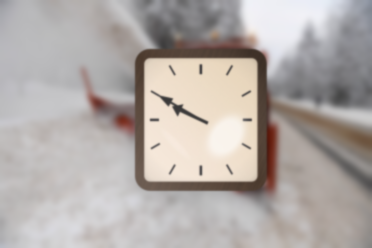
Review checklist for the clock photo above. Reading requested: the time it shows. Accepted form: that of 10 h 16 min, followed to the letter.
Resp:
9 h 50 min
